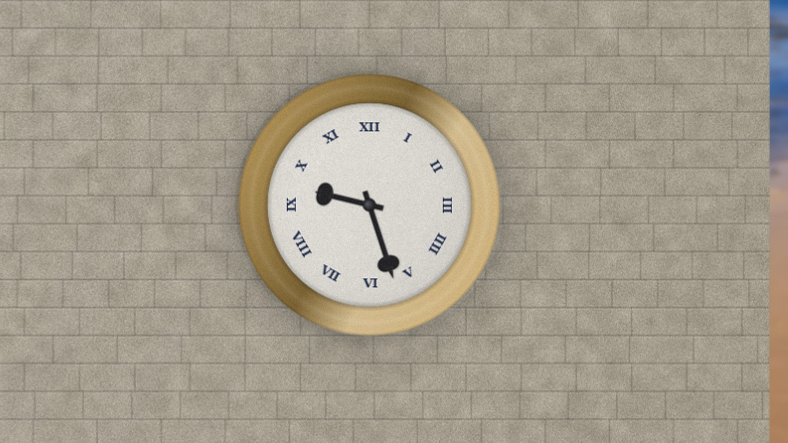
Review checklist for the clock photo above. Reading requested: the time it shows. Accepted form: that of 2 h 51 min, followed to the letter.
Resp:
9 h 27 min
